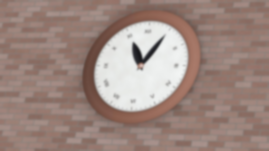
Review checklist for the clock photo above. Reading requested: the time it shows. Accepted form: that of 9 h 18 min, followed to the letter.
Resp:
11 h 05 min
